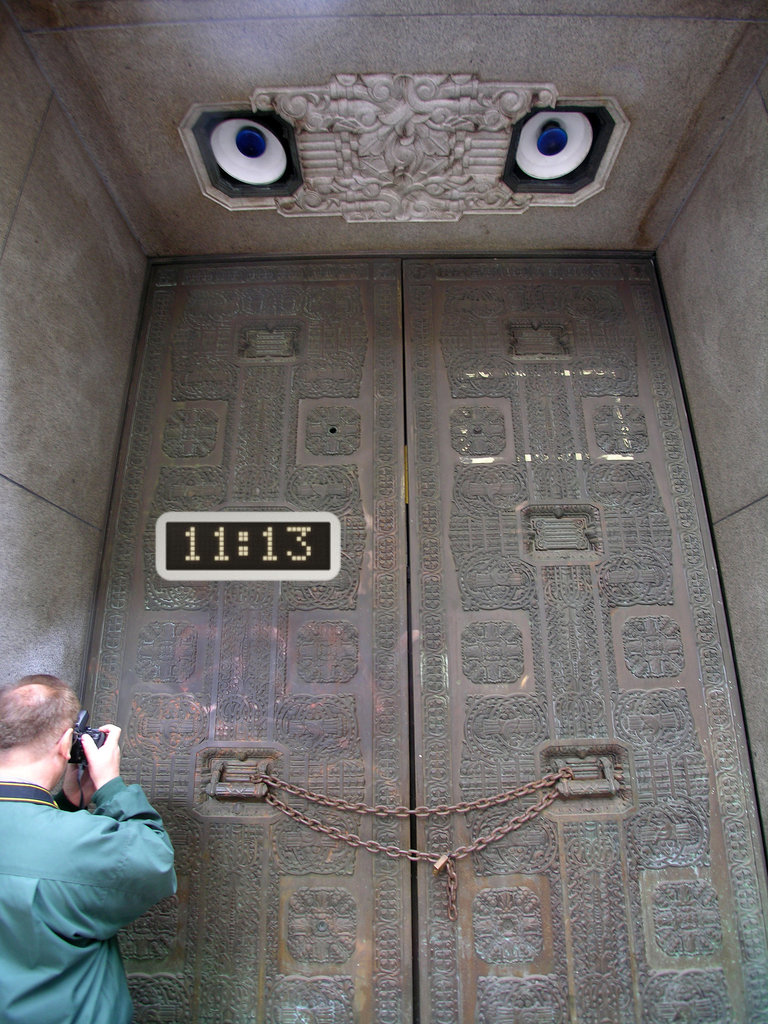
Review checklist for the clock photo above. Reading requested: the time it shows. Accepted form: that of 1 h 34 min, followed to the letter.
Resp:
11 h 13 min
